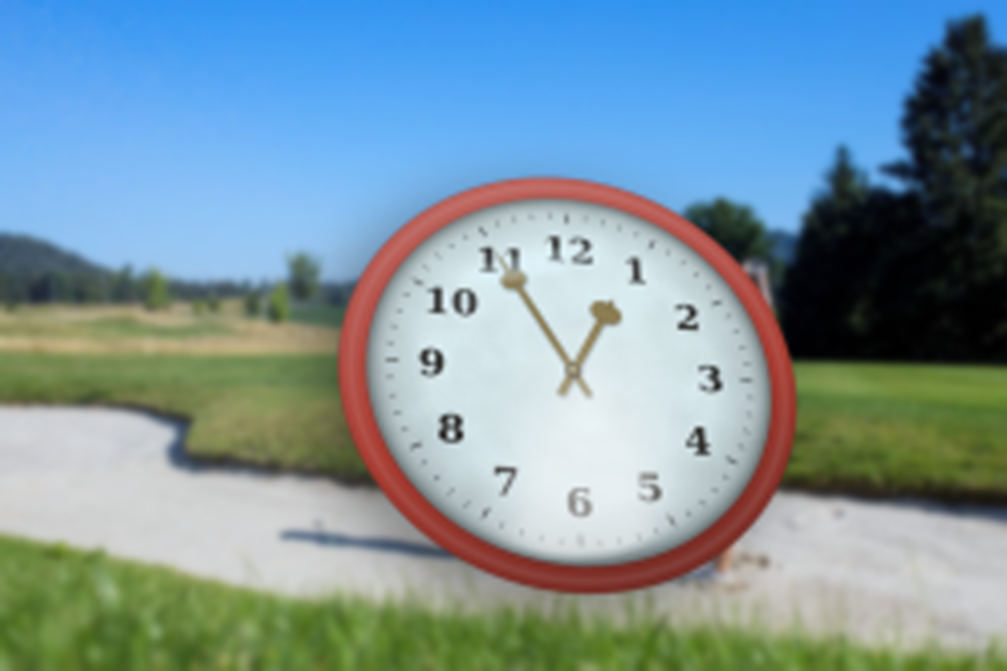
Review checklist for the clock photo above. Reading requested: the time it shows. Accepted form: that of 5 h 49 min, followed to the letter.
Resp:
12 h 55 min
